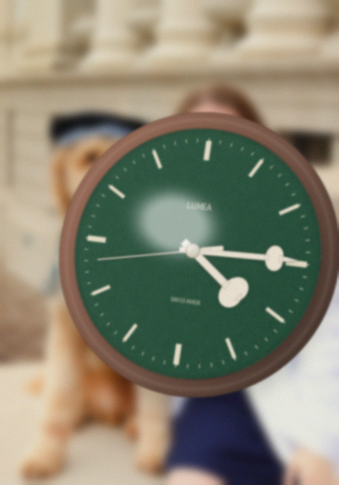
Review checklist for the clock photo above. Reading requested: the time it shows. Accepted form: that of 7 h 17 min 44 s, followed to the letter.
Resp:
4 h 14 min 43 s
